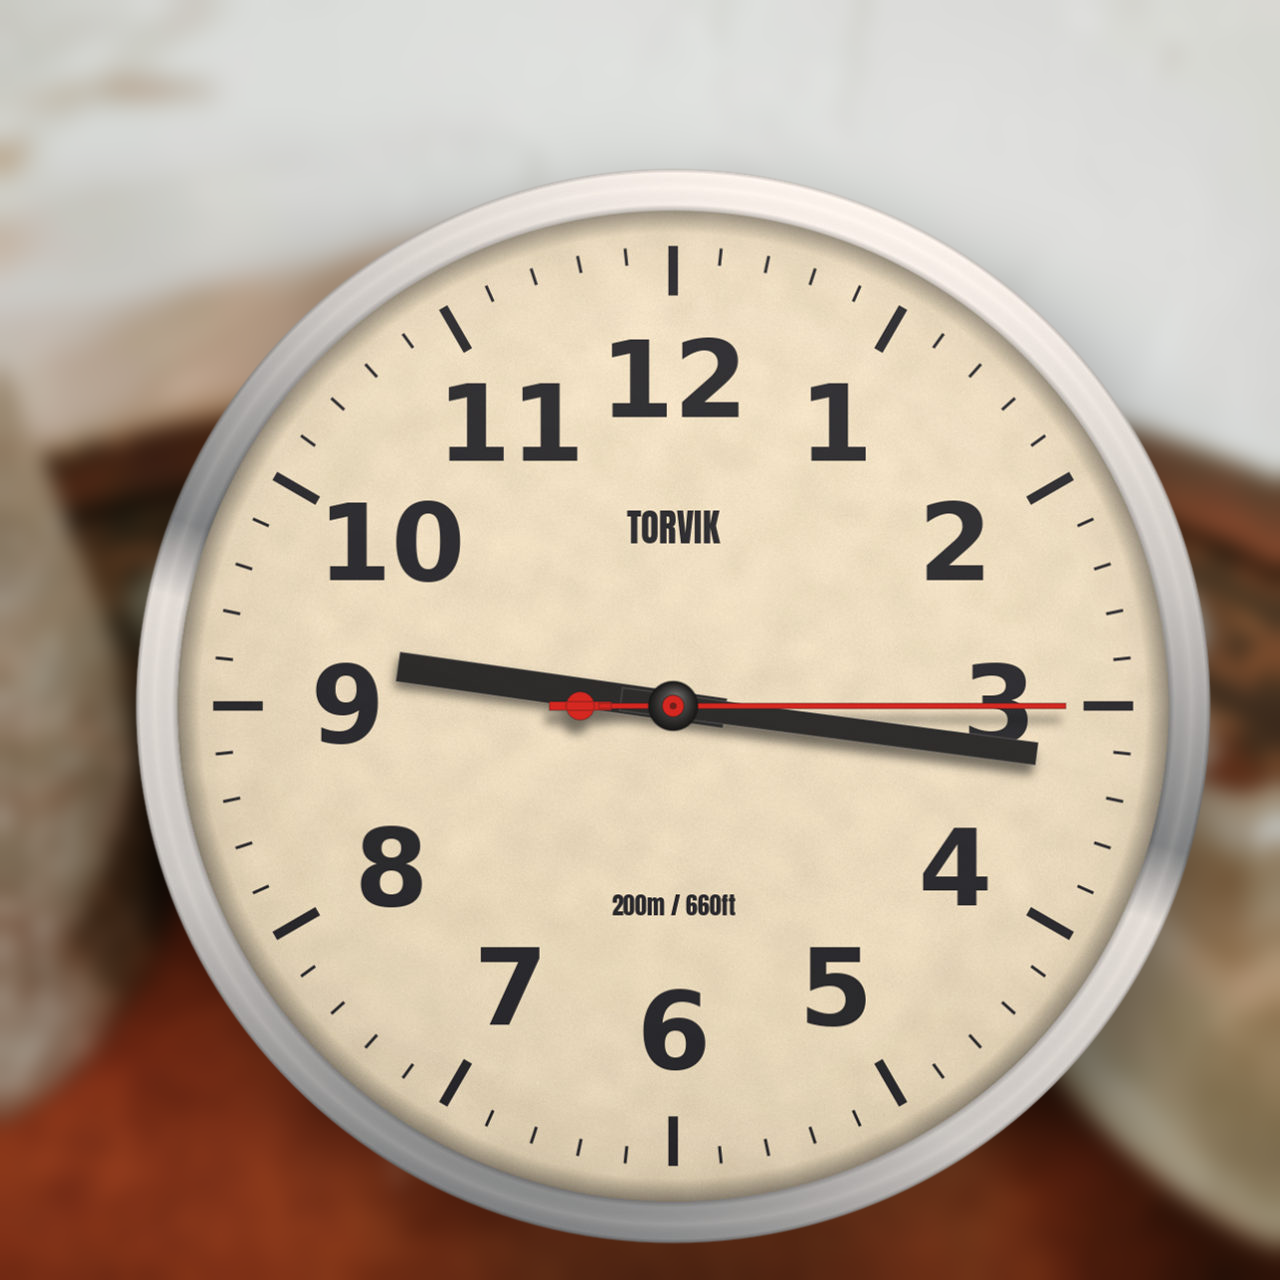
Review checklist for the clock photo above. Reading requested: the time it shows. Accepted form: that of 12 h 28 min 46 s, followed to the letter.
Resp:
9 h 16 min 15 s
